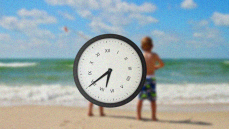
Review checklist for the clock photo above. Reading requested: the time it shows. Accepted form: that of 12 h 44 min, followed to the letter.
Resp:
6 h 40 min
